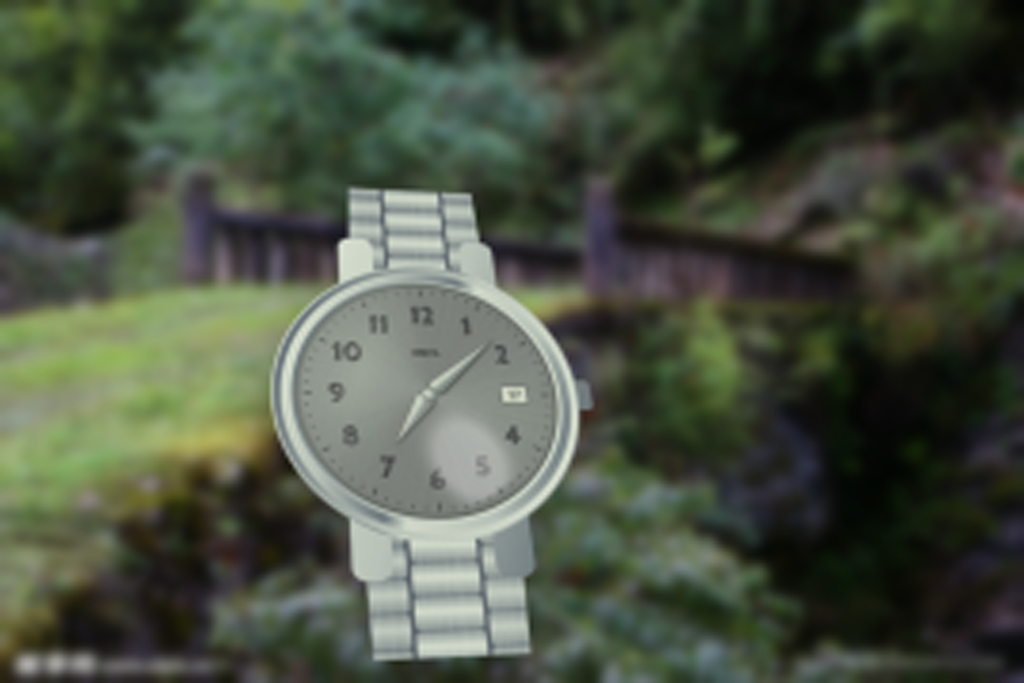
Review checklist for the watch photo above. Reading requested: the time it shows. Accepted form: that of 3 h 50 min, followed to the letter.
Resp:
7 h 08 min
